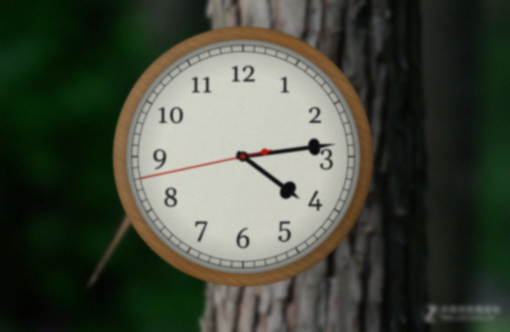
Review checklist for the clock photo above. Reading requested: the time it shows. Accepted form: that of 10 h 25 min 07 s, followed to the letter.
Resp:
4 h 13 min 43 s
